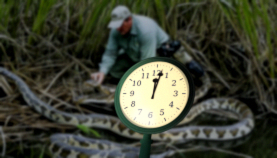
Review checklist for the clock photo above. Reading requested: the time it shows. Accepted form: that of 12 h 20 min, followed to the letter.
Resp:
12 h 02 min
